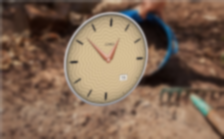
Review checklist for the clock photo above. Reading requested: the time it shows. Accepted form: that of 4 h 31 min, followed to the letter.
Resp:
12 h 52 min
